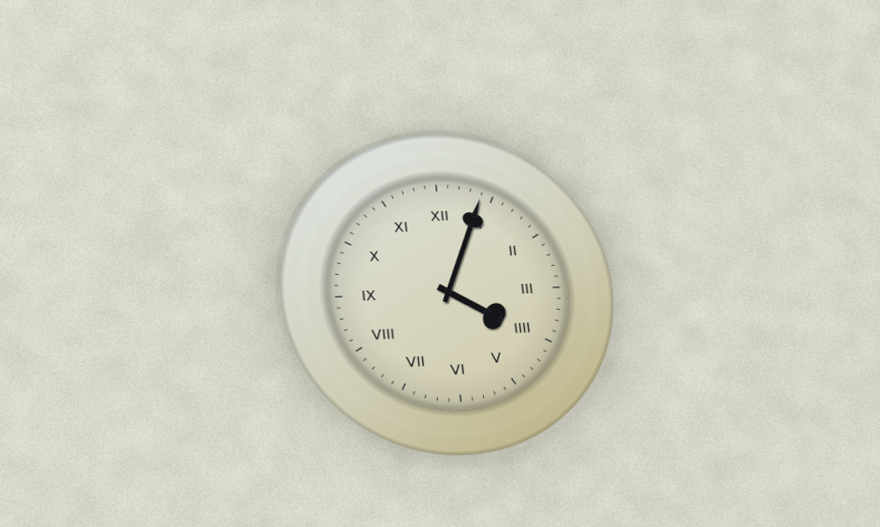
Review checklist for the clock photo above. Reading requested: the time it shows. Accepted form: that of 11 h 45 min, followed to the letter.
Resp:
4 h 04 min
